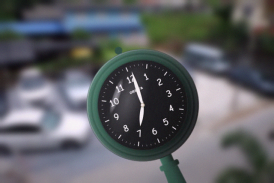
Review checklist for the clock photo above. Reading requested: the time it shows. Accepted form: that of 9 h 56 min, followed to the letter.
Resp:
7 h 01 min
